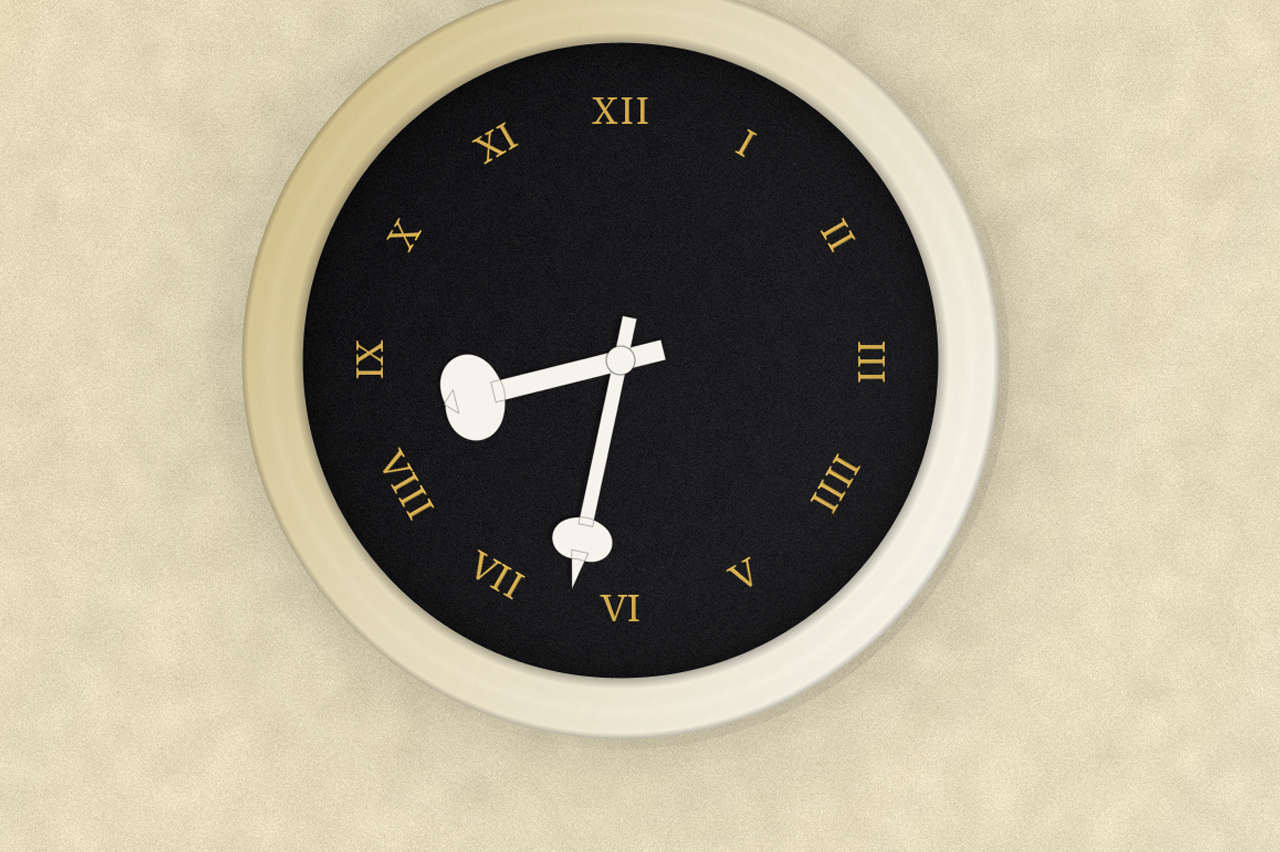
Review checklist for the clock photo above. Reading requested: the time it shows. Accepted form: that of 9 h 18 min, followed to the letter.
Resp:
8 h 32 min
